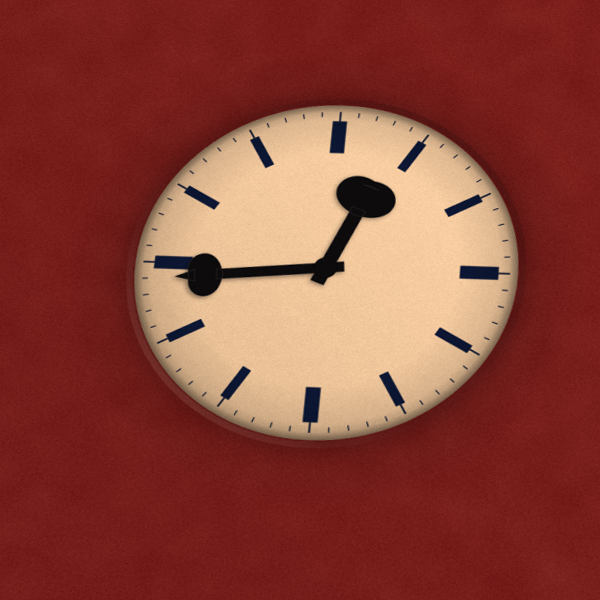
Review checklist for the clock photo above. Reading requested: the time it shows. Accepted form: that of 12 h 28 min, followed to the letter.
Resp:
12 h 44 min
